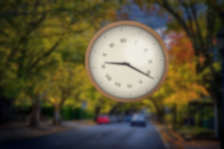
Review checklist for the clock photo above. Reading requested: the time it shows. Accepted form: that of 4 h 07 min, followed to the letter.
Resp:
9 h 21 min
